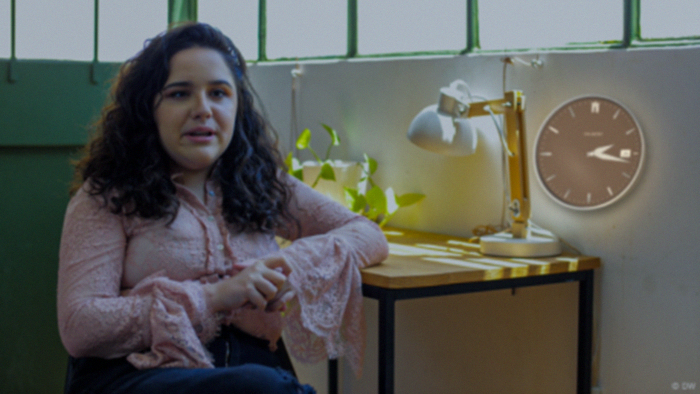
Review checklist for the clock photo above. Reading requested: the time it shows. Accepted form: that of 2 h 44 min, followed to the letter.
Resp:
2 h 17 min
